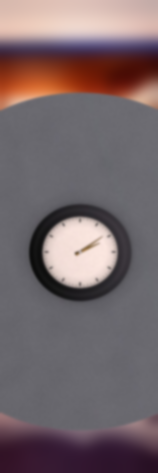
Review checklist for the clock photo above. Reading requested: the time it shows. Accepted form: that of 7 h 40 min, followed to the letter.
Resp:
2 h 09 min
